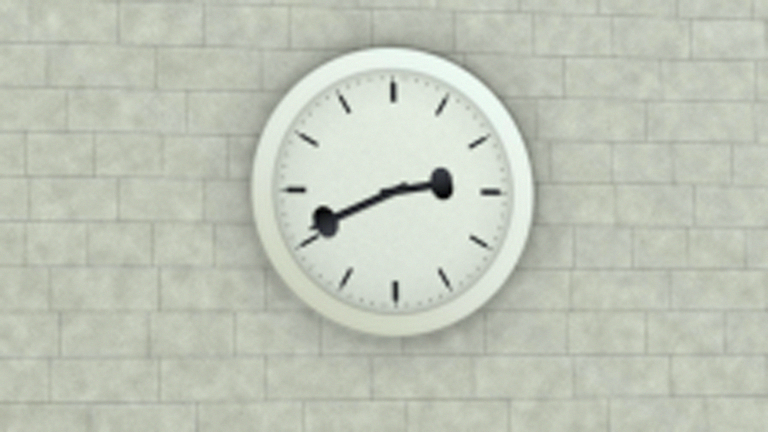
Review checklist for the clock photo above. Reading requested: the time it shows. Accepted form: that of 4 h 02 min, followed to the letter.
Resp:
2 h 41 min
